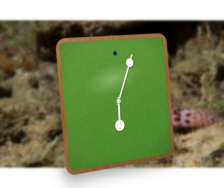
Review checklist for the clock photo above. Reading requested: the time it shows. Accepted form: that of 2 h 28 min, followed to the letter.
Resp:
6 h 04 min
